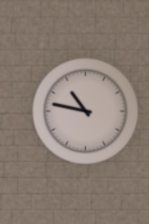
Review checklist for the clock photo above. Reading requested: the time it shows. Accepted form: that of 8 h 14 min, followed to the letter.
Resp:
10 h 47 min
